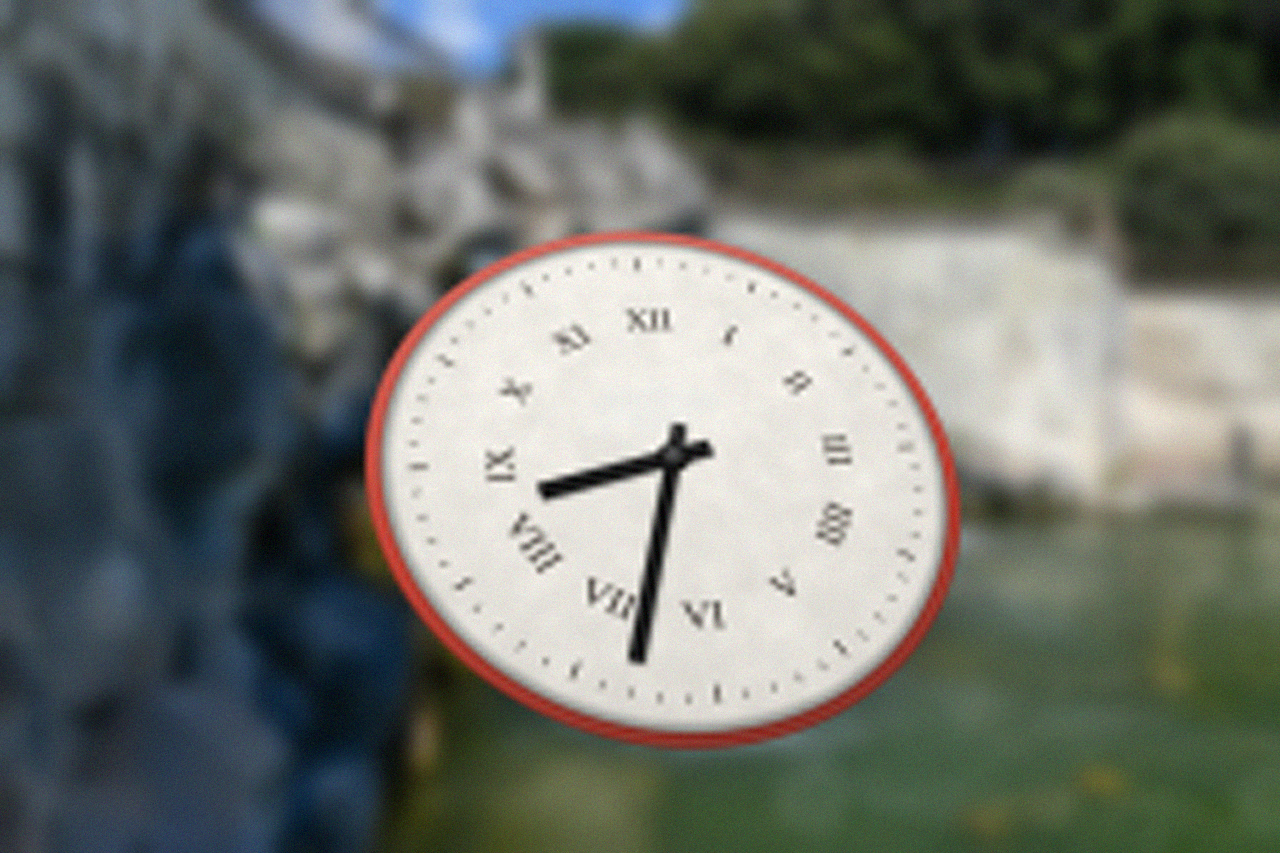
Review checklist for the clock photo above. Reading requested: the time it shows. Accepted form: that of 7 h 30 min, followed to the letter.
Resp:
8 h 33 min
